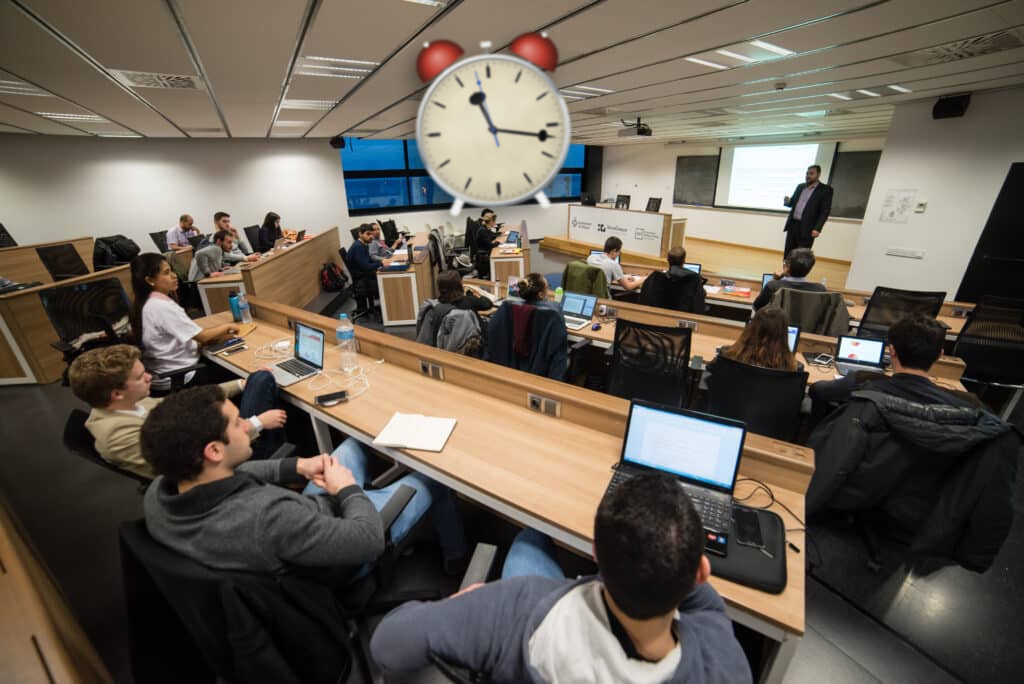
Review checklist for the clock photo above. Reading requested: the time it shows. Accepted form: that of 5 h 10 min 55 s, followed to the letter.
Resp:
11 h 16 min 58 s
